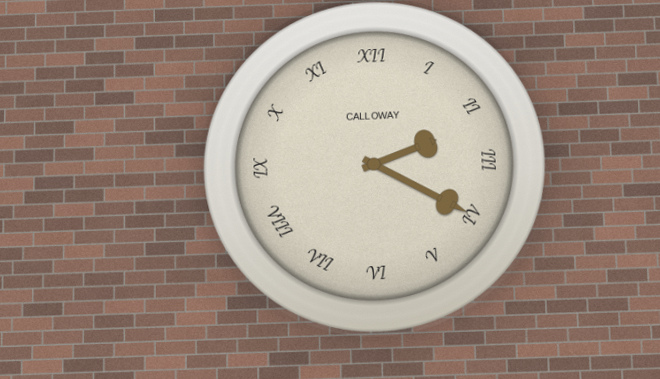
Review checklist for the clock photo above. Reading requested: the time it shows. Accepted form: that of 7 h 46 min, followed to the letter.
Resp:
2 h 20 min
